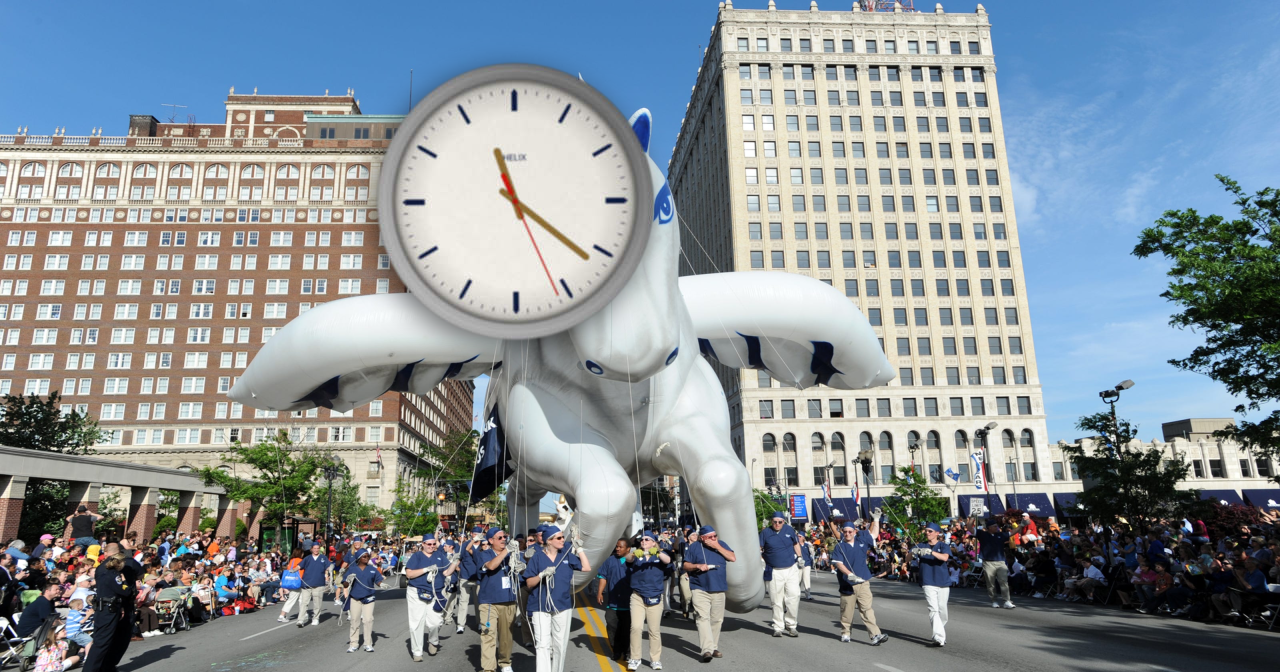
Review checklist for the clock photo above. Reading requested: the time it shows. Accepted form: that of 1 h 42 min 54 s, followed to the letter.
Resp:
11 h 21 min 26 s
